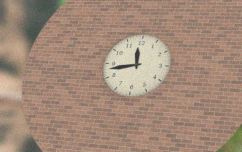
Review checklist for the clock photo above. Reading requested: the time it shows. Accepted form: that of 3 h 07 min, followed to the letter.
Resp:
11 h 43 min
